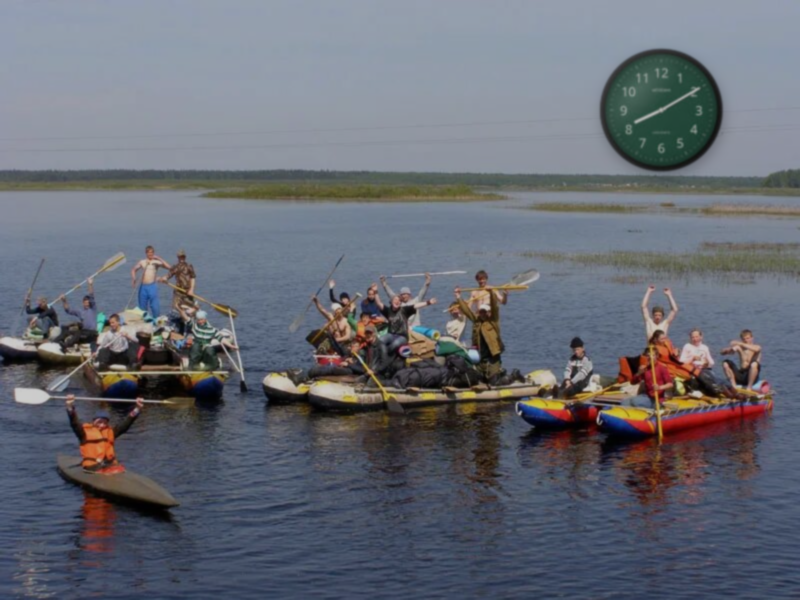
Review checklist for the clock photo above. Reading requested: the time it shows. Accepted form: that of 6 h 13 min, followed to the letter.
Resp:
8 h 10 min
